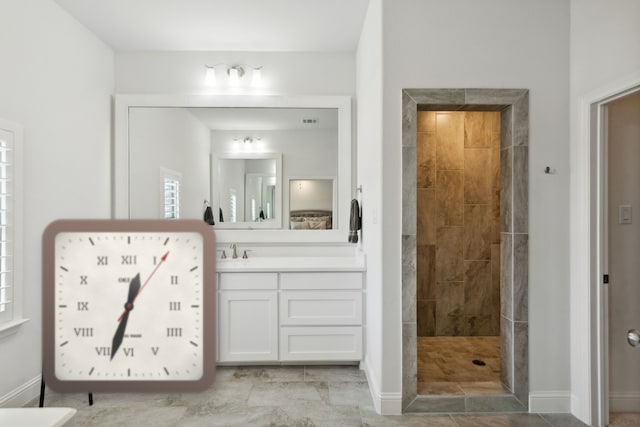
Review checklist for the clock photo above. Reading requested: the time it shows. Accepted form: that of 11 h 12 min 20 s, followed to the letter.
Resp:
12 h 33 min 06 s
